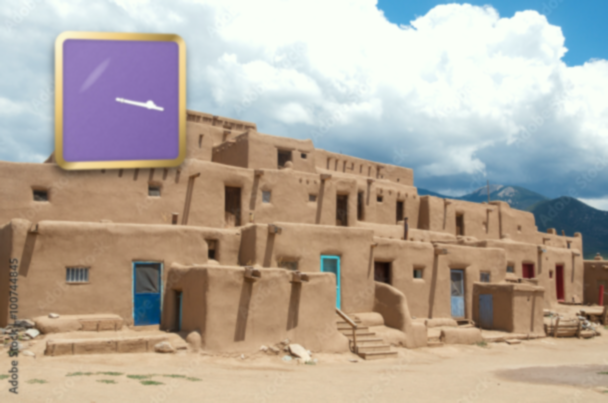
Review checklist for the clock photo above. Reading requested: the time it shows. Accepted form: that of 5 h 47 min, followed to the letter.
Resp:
3 h 17 min
